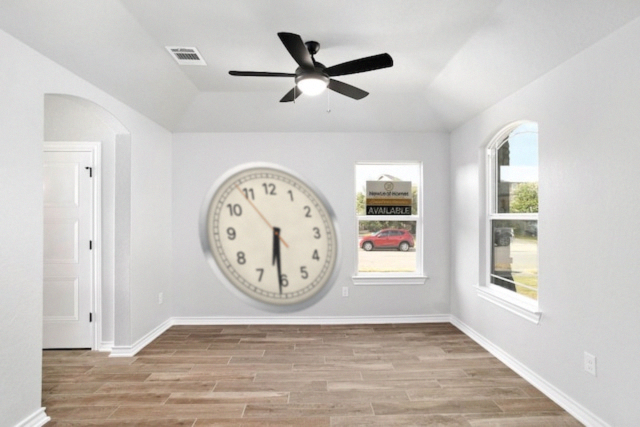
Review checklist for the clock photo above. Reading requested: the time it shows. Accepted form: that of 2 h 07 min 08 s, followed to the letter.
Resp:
6 h 30 min 54 s
